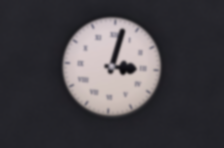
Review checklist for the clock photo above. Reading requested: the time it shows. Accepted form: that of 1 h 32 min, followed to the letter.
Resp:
3 h 02 min
